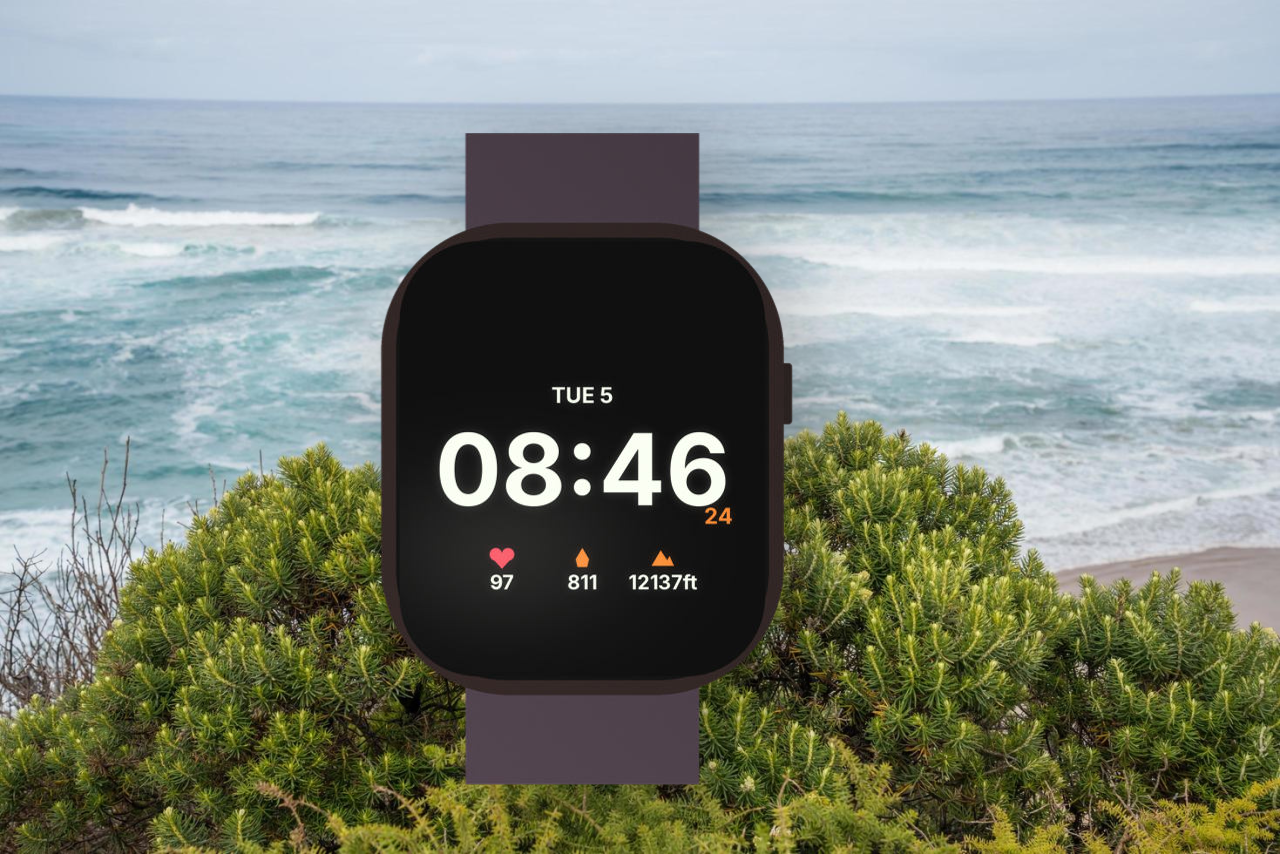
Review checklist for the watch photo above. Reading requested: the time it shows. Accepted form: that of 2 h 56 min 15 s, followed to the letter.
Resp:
8 h 46 min 24 s
